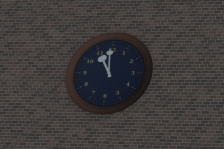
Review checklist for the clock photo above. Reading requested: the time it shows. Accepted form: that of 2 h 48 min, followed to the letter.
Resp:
10 h 59 min
